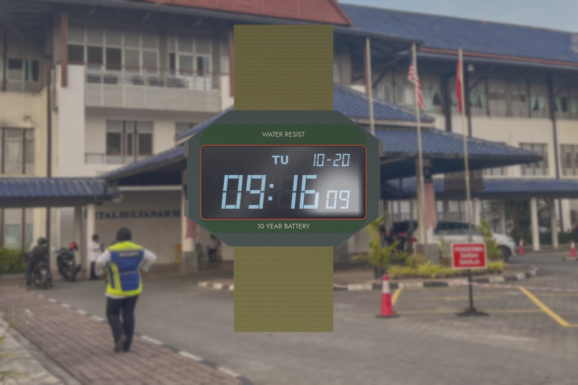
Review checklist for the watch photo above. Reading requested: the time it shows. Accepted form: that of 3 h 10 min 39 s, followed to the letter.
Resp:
9 h 16 min 09 s
